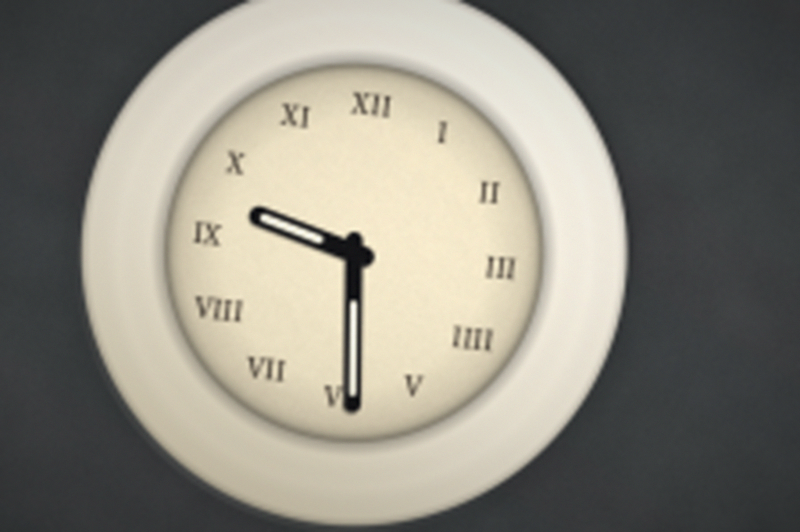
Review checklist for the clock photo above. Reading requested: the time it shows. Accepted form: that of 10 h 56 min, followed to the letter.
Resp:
9 h 29 min
